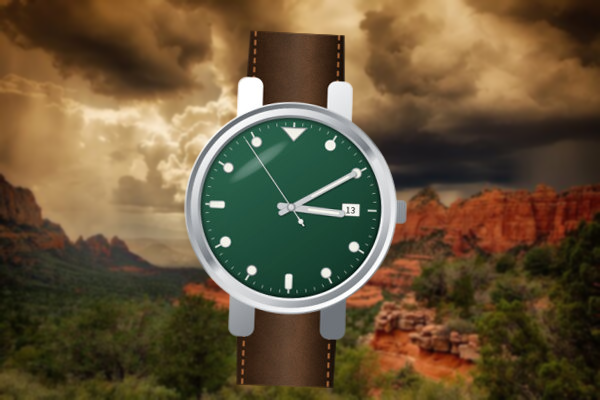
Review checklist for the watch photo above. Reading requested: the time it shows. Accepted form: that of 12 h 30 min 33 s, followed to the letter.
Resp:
3 h 09 min 54 s
